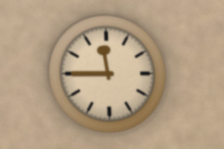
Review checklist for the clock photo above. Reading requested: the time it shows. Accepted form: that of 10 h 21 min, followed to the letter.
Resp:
11 h 45 min
